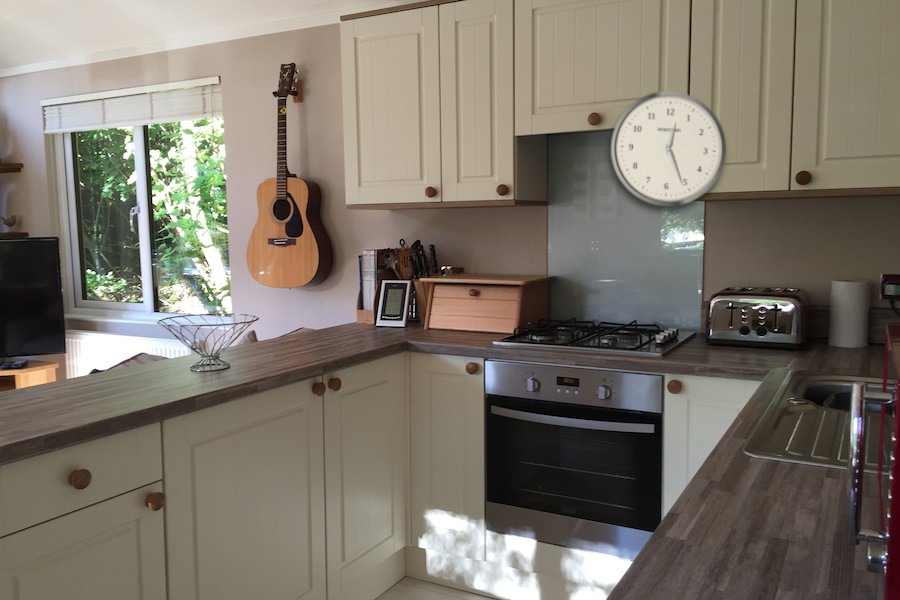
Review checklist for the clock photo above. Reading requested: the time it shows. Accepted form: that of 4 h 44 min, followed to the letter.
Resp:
12 h 26 min
